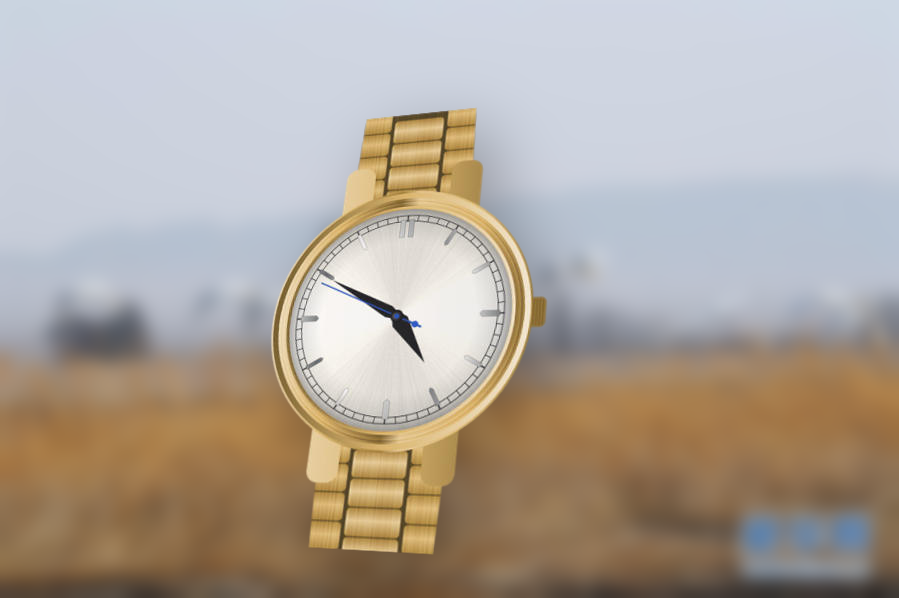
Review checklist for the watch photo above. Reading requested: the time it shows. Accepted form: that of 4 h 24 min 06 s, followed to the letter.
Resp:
4 h 49 min 49 s
